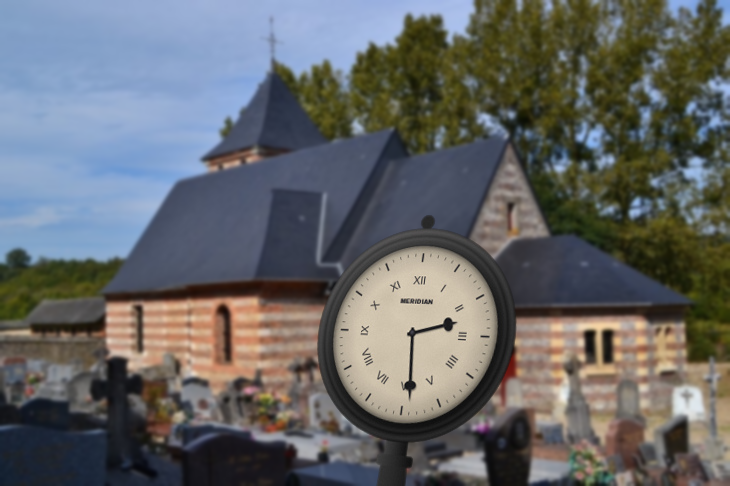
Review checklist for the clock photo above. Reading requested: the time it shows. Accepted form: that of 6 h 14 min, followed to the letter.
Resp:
2 h 29 min
